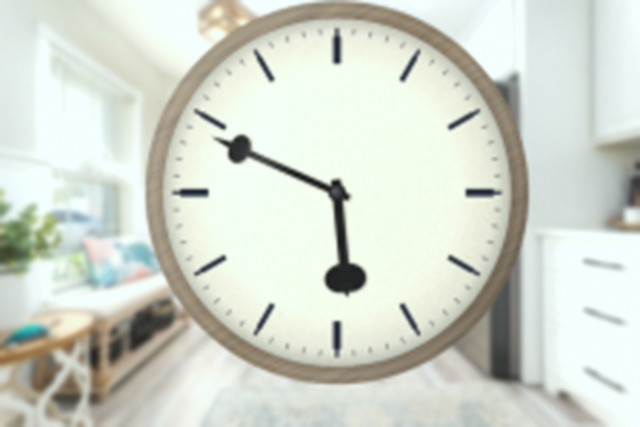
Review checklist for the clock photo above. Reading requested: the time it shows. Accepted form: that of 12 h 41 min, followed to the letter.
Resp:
5 h 49 min
